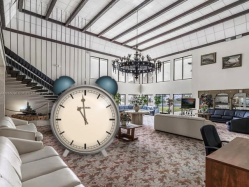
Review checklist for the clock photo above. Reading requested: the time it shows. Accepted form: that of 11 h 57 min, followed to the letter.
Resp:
10 h 59 min
